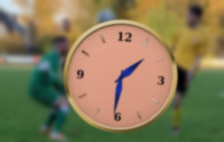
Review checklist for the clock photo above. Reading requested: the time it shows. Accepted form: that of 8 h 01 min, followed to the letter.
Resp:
1 h 31 min
